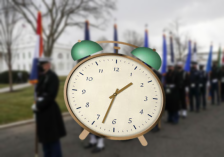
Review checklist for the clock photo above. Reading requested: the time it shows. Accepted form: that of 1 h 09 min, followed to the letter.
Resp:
1 h 33 min
